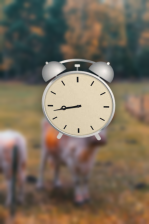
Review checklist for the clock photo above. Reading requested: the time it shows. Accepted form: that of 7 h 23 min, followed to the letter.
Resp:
8 h 43 min
